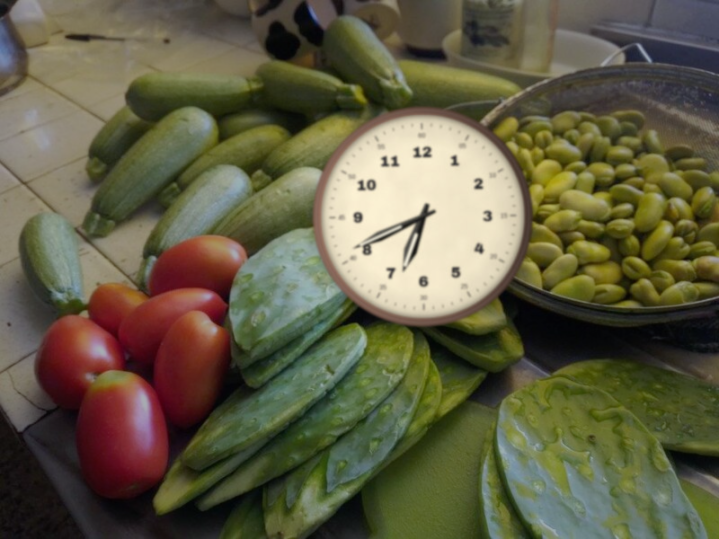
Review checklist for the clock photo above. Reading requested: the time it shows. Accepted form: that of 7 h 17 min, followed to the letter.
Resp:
6 h 41 min
